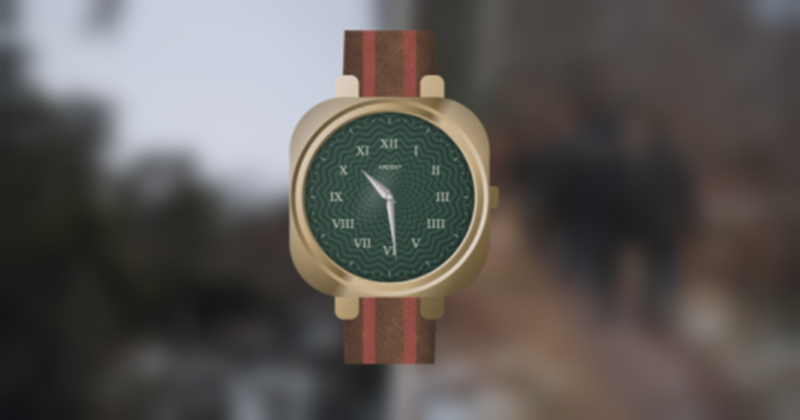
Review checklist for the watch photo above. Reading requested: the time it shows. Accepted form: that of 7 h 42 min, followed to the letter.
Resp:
10 h 29 min
